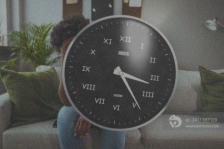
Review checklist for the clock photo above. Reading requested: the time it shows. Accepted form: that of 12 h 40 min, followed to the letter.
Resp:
3 h 24 min
